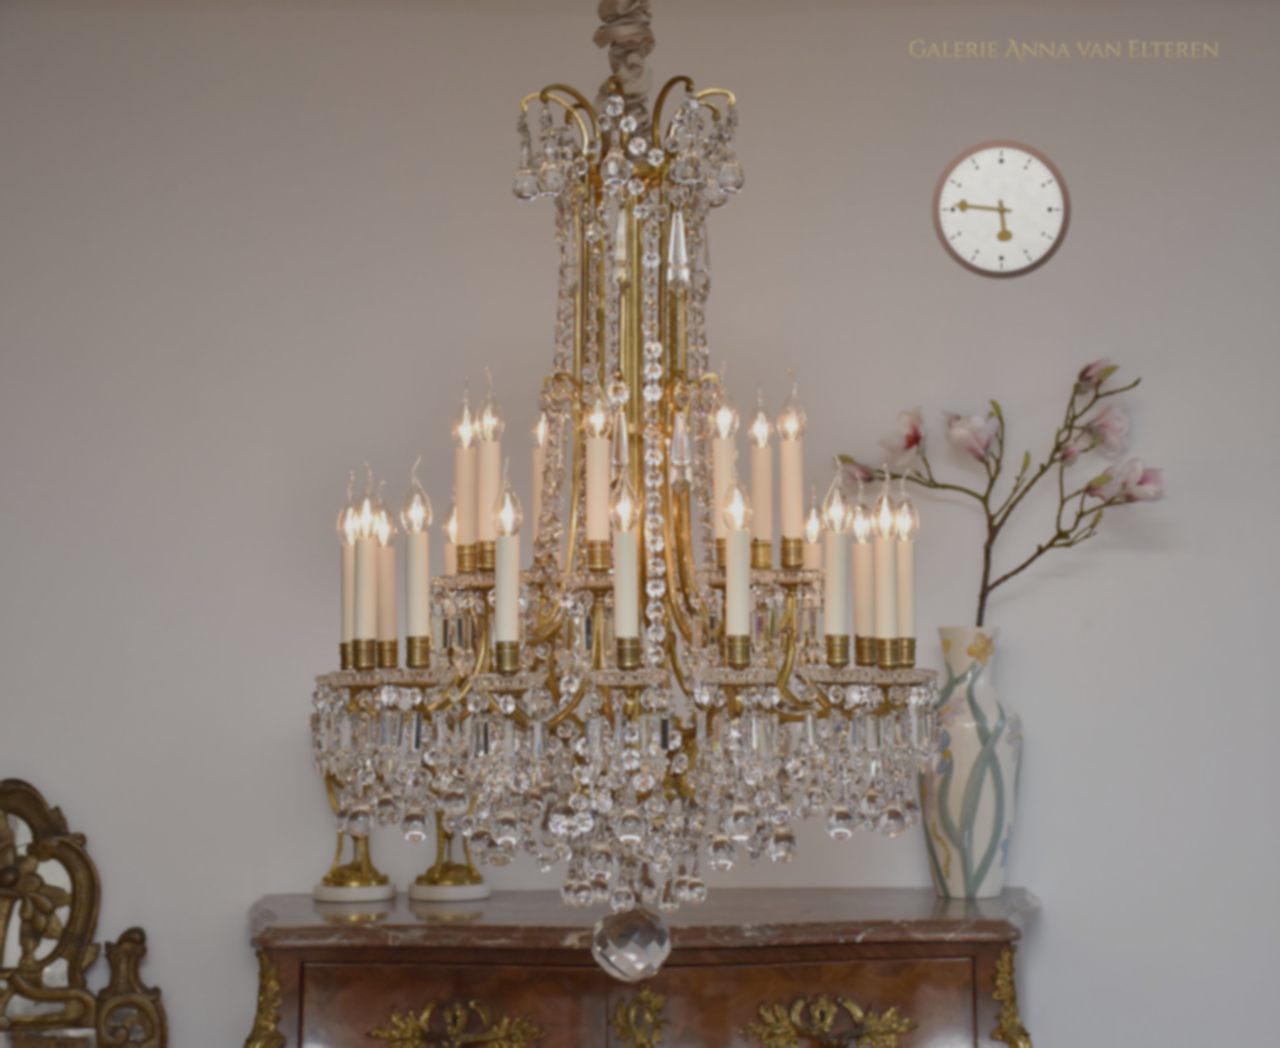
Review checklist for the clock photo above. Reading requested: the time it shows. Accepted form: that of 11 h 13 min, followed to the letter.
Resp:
5 h 46 min
